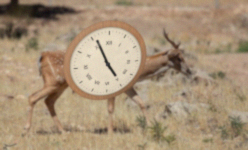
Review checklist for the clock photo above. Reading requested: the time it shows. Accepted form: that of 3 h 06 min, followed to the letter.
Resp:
4 h 56 min
